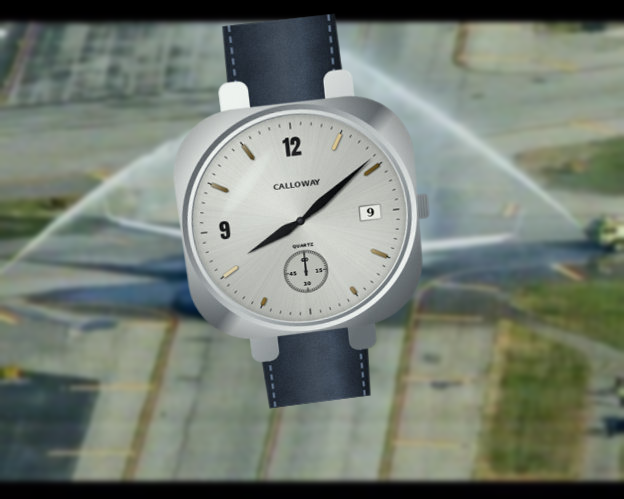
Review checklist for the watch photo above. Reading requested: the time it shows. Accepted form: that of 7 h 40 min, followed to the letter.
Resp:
8 h 09 min
